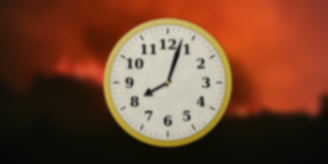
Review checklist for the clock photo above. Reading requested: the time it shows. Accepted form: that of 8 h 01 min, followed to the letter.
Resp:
8 h 03 min
